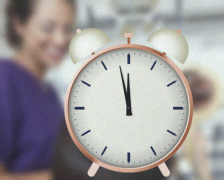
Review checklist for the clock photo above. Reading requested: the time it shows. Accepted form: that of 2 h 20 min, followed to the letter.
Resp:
11 h 58 min
